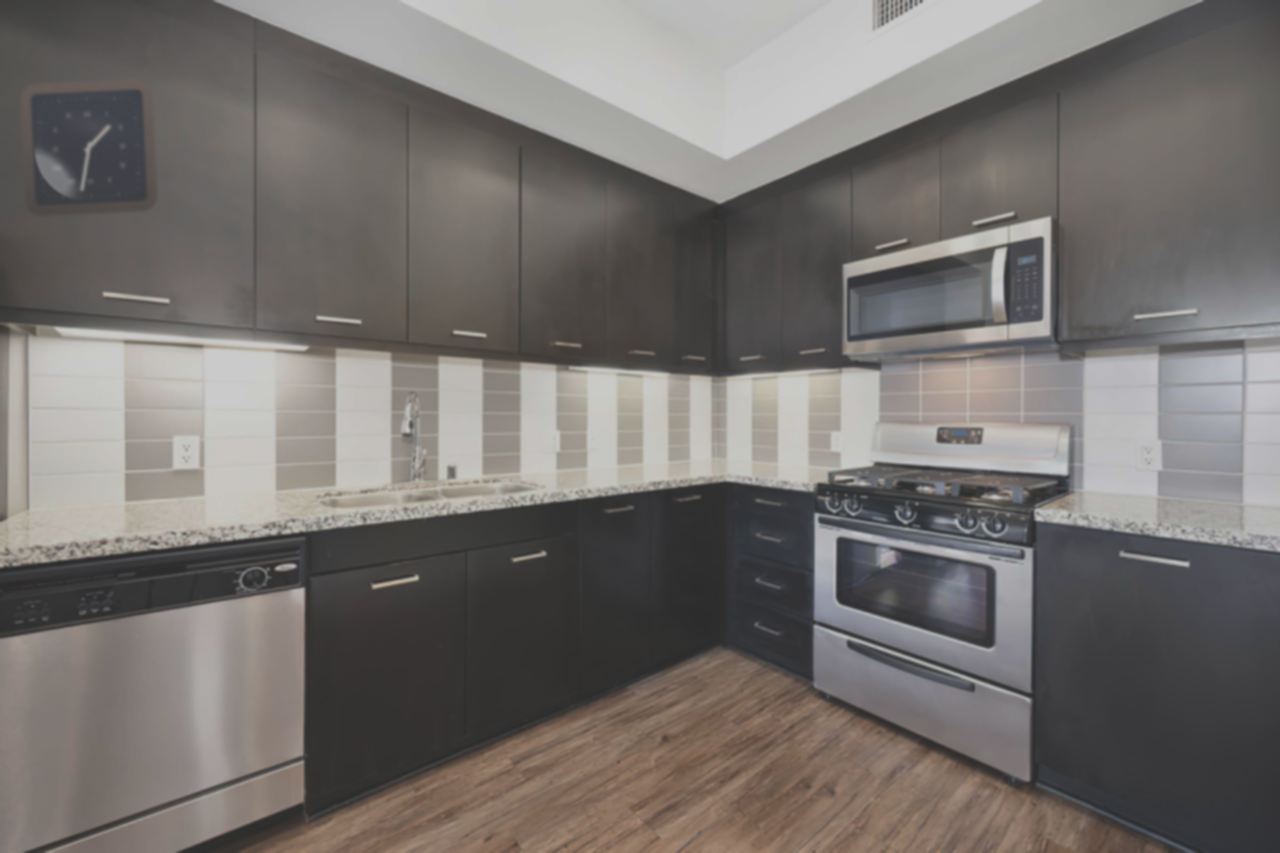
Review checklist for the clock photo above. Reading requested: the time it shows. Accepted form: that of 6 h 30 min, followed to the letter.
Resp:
1 h 32 min
